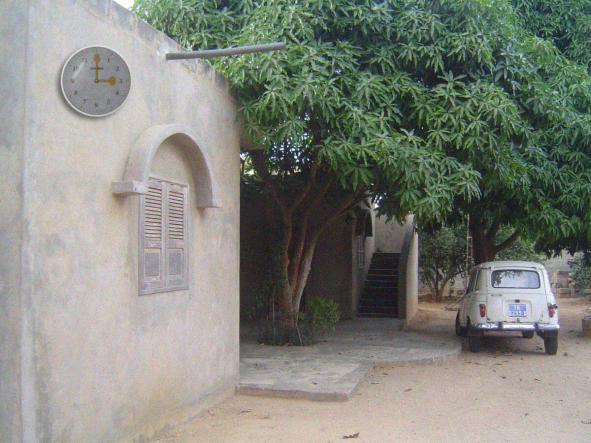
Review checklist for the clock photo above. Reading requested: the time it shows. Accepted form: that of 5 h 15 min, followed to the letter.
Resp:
3 h 00 min
